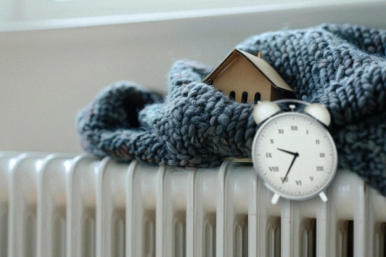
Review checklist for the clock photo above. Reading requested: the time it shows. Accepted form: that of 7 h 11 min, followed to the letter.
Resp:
9 h 35 min
